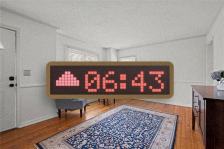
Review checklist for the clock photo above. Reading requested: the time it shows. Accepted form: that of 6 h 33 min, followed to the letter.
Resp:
6 h 43 min
